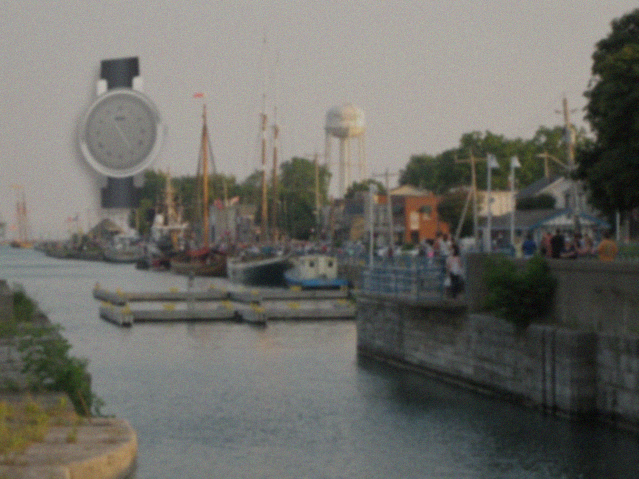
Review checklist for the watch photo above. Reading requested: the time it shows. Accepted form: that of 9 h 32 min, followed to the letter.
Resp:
4 h 55 min
